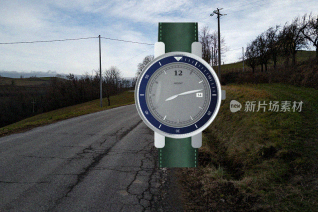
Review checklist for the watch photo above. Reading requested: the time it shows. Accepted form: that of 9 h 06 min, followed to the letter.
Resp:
8 h 13 min
